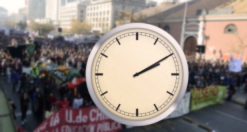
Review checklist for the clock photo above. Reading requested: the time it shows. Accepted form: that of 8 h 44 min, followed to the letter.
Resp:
2 h 10 min
